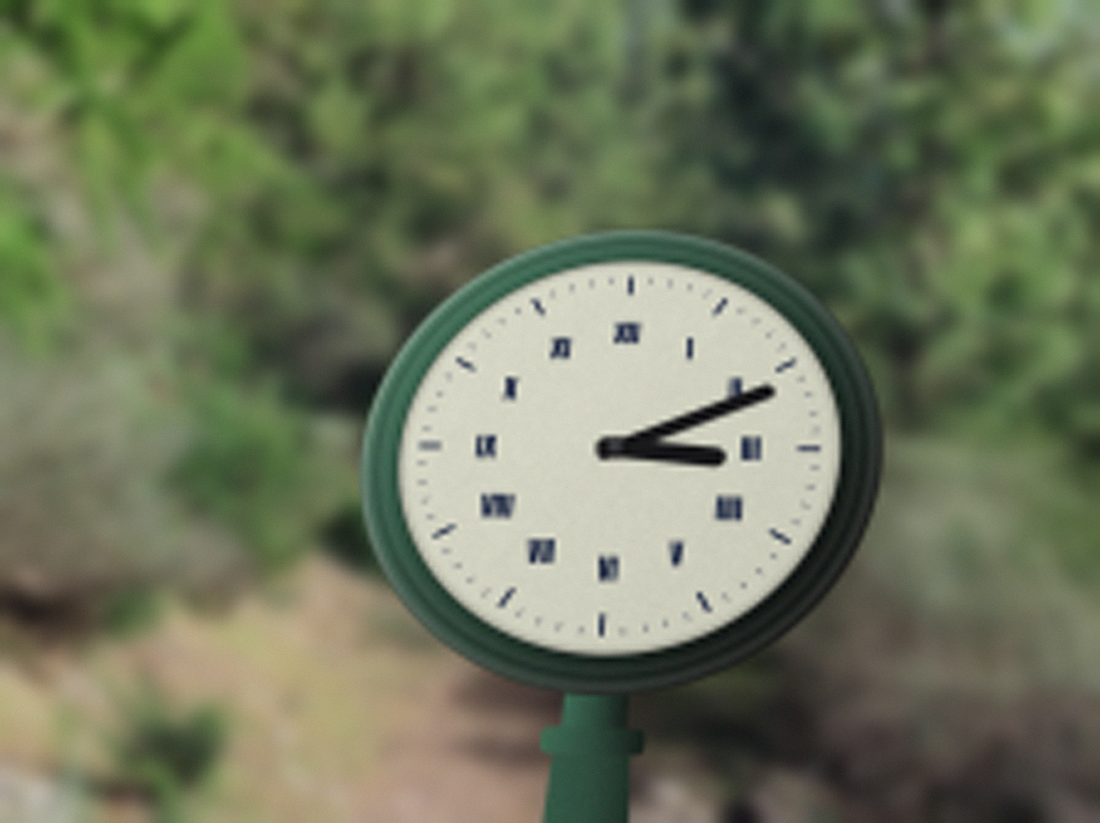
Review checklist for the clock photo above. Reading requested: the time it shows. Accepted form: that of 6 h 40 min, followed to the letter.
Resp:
3 h 11 min
